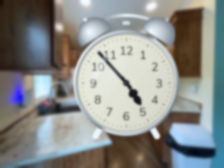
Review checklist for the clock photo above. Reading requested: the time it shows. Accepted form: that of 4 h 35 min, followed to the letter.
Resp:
4 h 53 min
